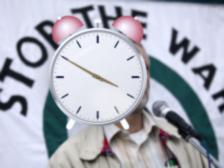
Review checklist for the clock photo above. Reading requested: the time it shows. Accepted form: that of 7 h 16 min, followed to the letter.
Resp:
3 h 50 min
